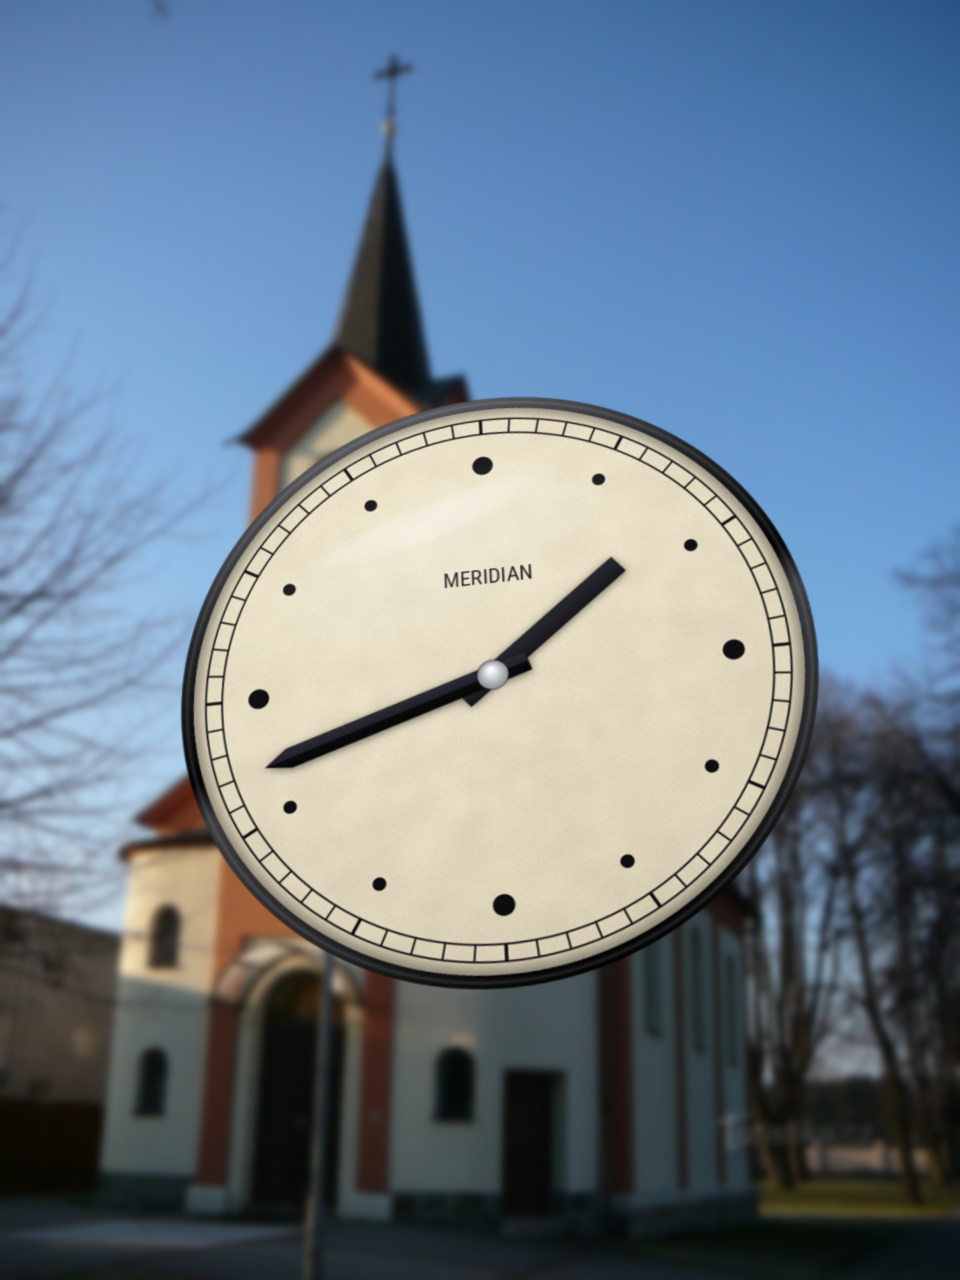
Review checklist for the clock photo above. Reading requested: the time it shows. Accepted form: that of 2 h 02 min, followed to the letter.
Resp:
1 h 42 min
